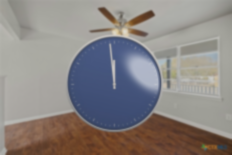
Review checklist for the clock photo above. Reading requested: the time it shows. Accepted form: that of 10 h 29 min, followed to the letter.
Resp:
11 h 59 min
